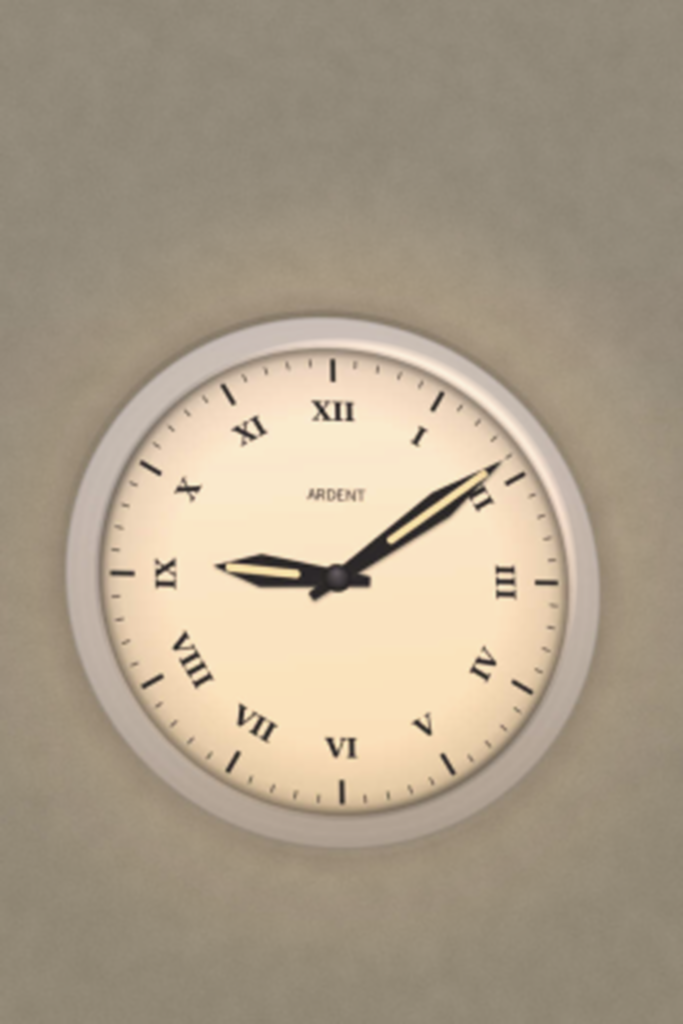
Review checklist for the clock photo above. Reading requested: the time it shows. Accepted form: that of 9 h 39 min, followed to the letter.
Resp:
9 h 09 min
